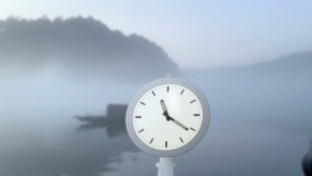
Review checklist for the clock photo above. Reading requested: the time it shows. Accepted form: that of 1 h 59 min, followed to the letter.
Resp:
11 h 21 min
